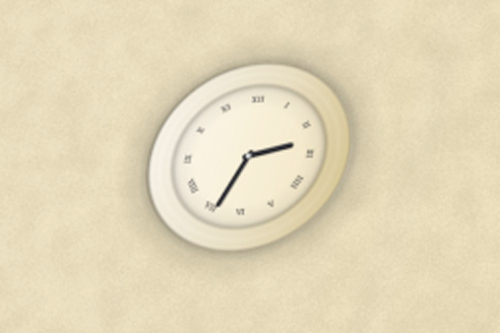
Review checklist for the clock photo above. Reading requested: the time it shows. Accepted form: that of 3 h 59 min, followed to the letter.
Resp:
2 h 34 min
